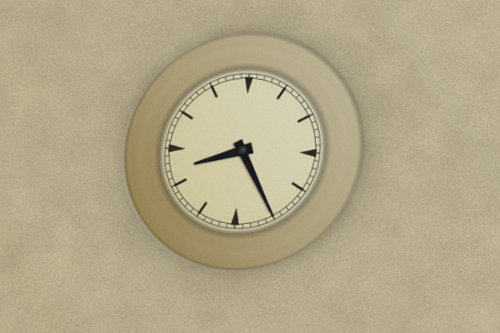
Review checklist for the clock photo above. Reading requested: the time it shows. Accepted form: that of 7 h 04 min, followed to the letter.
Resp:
8 h 25 min
